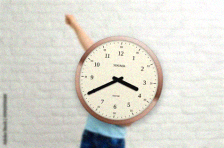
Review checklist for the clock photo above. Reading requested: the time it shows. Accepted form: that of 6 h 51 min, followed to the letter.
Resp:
3 h 40 min
